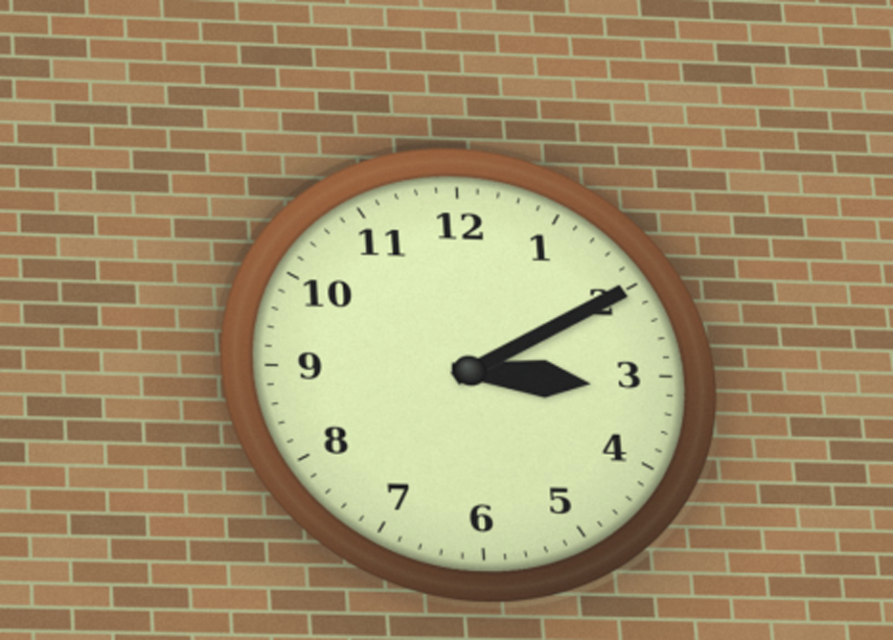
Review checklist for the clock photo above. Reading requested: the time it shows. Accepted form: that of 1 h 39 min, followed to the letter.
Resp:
3 h 10 min
